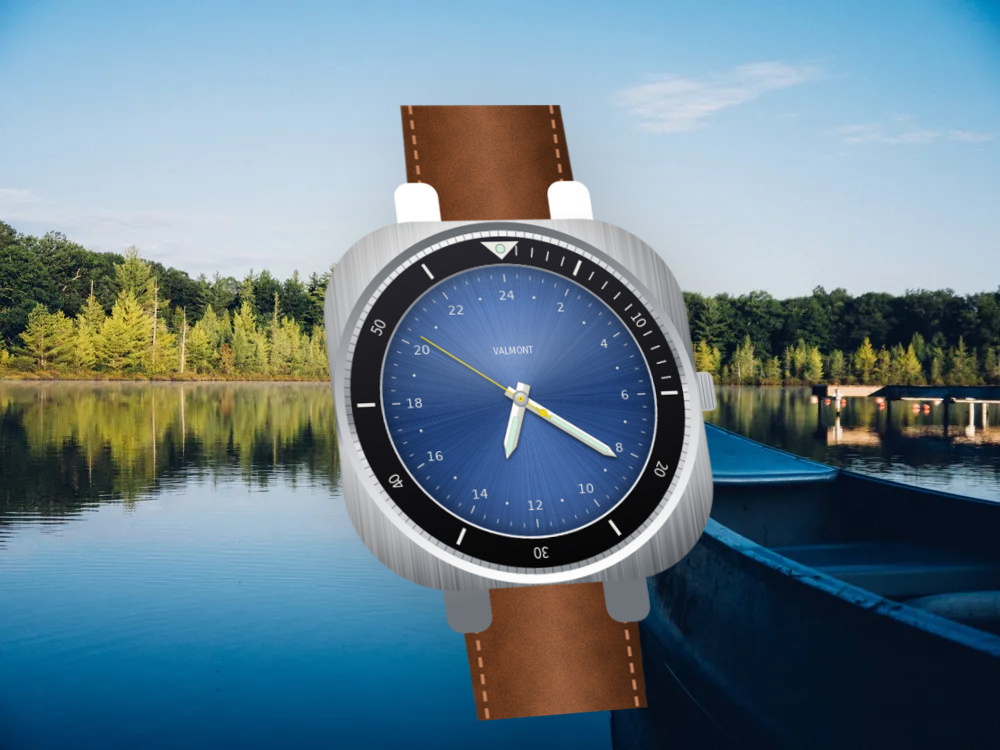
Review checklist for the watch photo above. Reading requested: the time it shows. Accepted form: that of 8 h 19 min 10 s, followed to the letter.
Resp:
13 h 20 min 51 s
